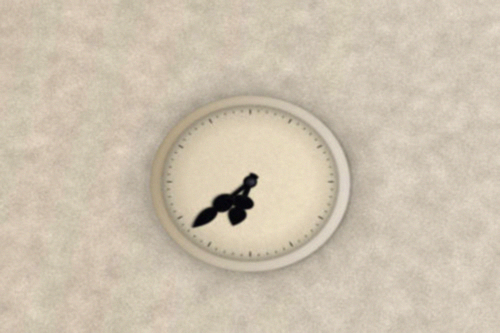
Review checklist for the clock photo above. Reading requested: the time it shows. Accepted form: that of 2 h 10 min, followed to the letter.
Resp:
6 h 38 min
